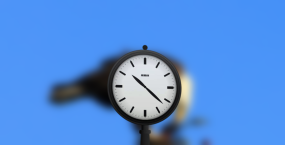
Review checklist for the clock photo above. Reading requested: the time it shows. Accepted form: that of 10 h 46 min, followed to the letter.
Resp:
10 h 22 min
